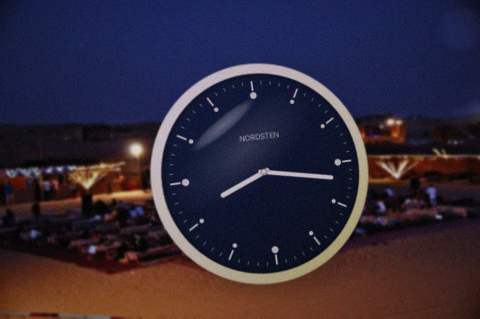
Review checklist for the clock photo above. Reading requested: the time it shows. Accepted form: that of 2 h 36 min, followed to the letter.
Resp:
8 h 17 min
